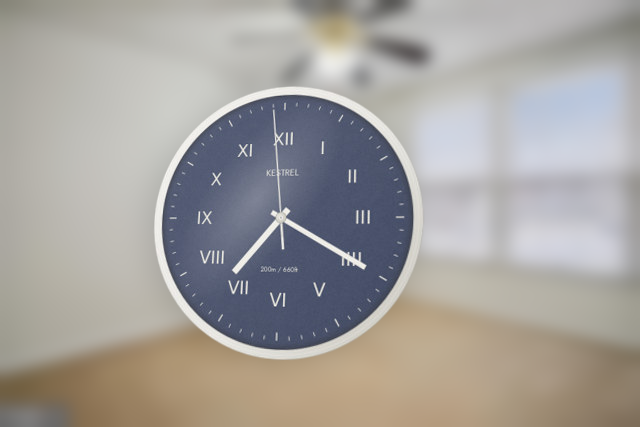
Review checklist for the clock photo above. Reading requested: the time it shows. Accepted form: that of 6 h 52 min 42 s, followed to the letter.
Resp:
7 h 19 min 59 s
